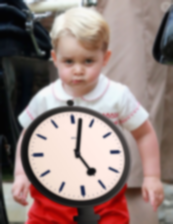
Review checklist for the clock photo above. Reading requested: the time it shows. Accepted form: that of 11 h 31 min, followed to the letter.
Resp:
5 h 02 min
